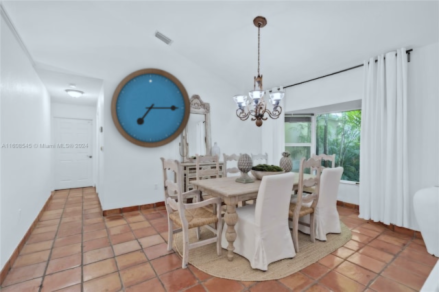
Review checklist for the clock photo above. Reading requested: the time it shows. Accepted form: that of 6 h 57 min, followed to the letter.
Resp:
7 h 15 min
